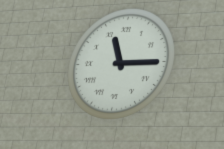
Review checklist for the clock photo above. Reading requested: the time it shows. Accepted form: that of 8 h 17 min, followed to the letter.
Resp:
11 h 15 min
